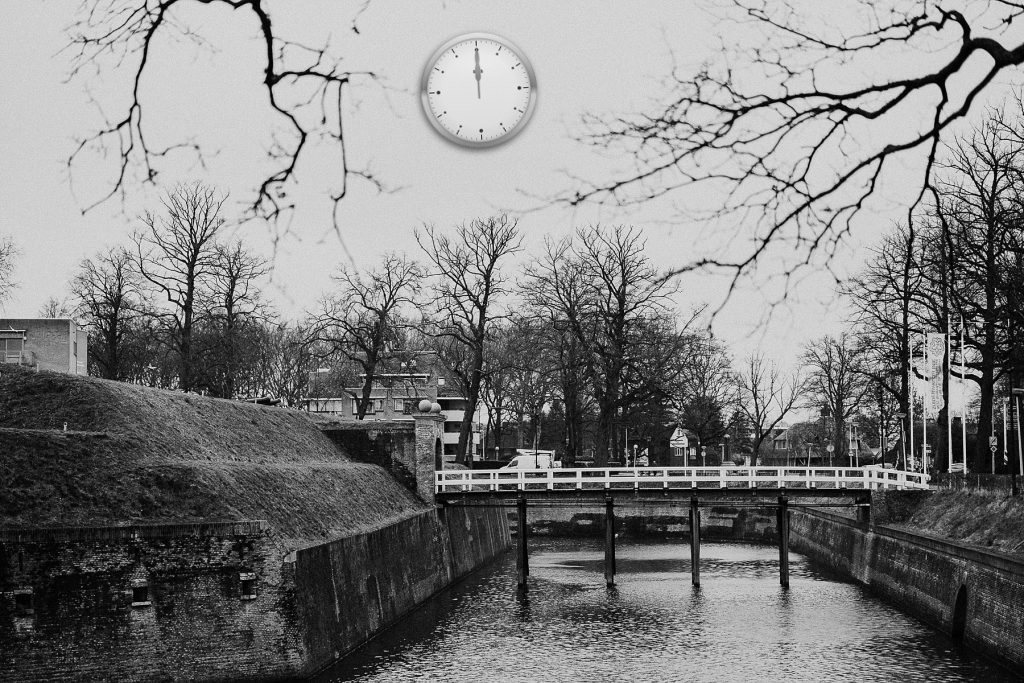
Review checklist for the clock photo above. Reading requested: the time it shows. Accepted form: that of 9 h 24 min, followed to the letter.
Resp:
12 h 00 min
